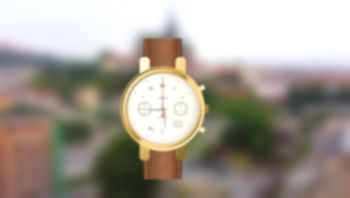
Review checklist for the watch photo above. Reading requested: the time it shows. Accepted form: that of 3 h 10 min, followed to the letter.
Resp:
5 h 45 min
